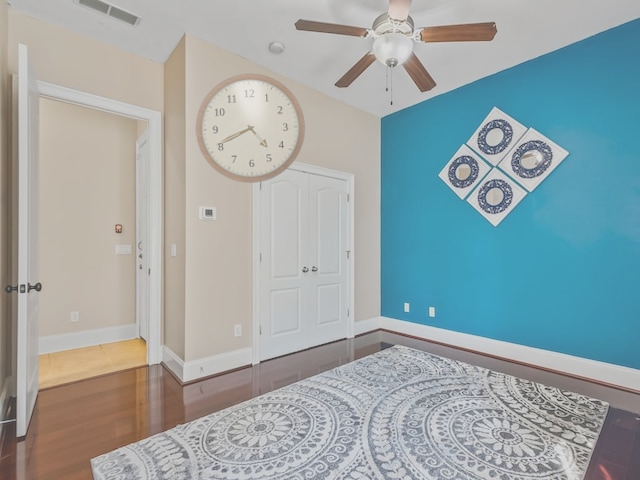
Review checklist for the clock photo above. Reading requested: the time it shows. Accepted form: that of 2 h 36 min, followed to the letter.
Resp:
4 h 41 min
